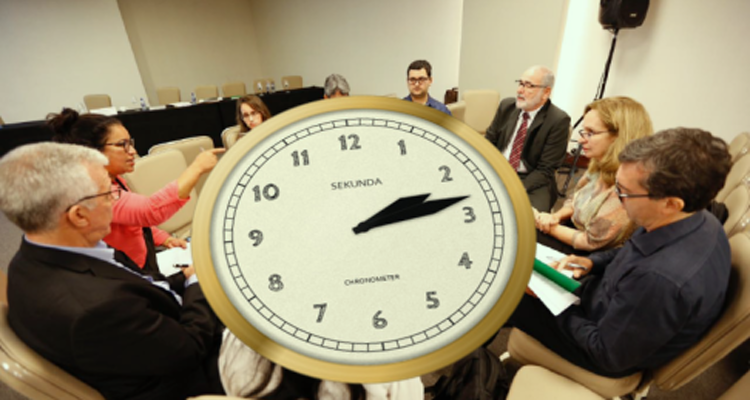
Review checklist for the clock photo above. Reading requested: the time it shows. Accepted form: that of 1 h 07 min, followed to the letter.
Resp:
2 h 13 min
